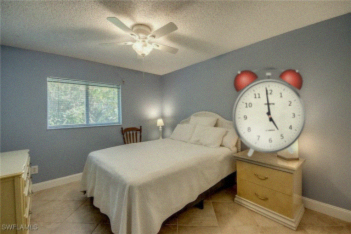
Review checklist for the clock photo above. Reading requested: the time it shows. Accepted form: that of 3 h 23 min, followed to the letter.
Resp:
4 h 59 min
